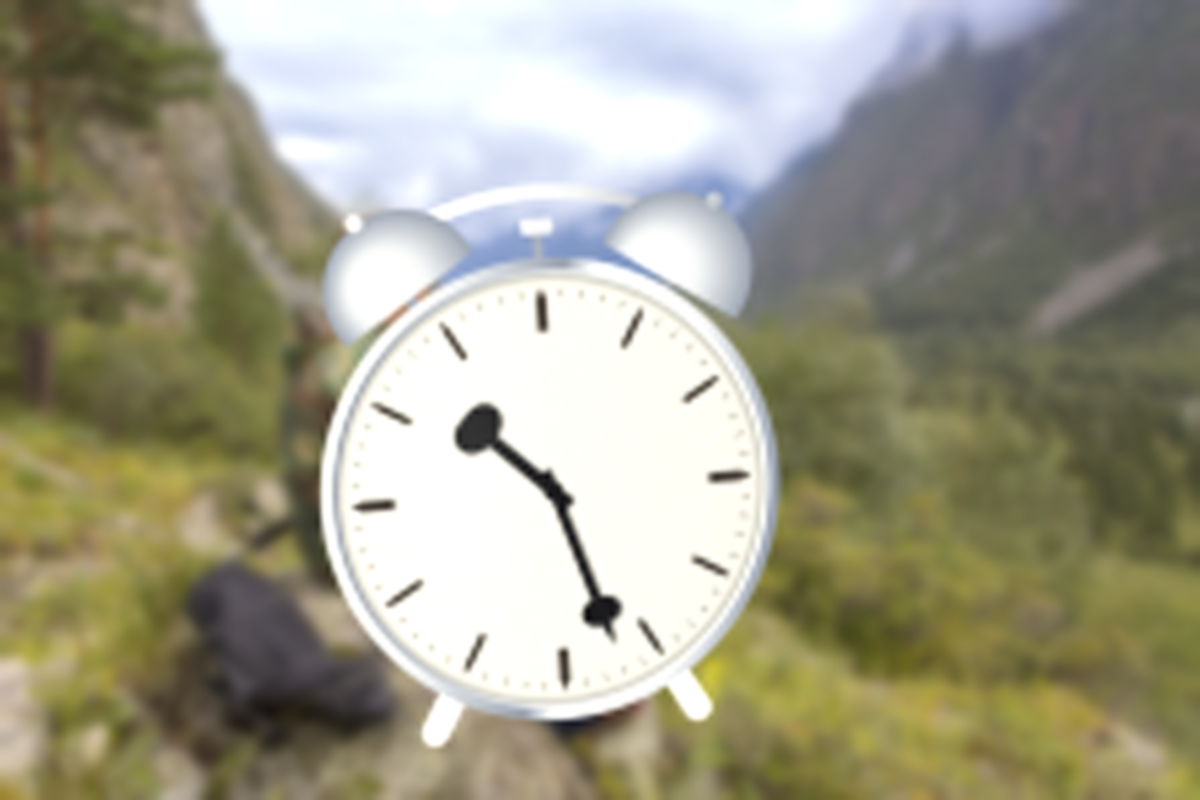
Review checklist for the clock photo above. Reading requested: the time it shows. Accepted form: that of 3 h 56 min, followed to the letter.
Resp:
10 h 27 min
